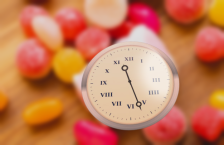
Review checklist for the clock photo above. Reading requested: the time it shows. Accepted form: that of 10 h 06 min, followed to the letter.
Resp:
11 h 27 min
